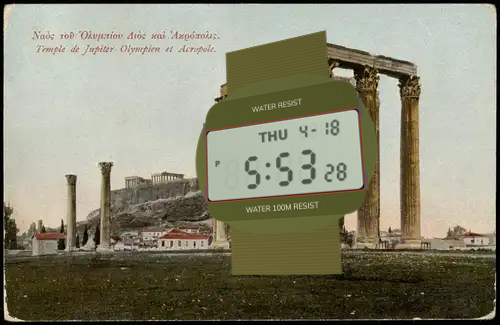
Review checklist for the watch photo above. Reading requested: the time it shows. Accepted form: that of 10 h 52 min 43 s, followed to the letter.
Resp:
5 h 53 min 28 s
